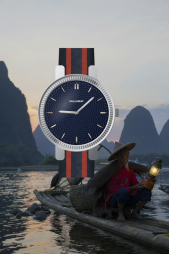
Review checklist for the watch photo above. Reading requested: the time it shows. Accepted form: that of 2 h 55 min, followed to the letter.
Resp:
9 h 08 min
